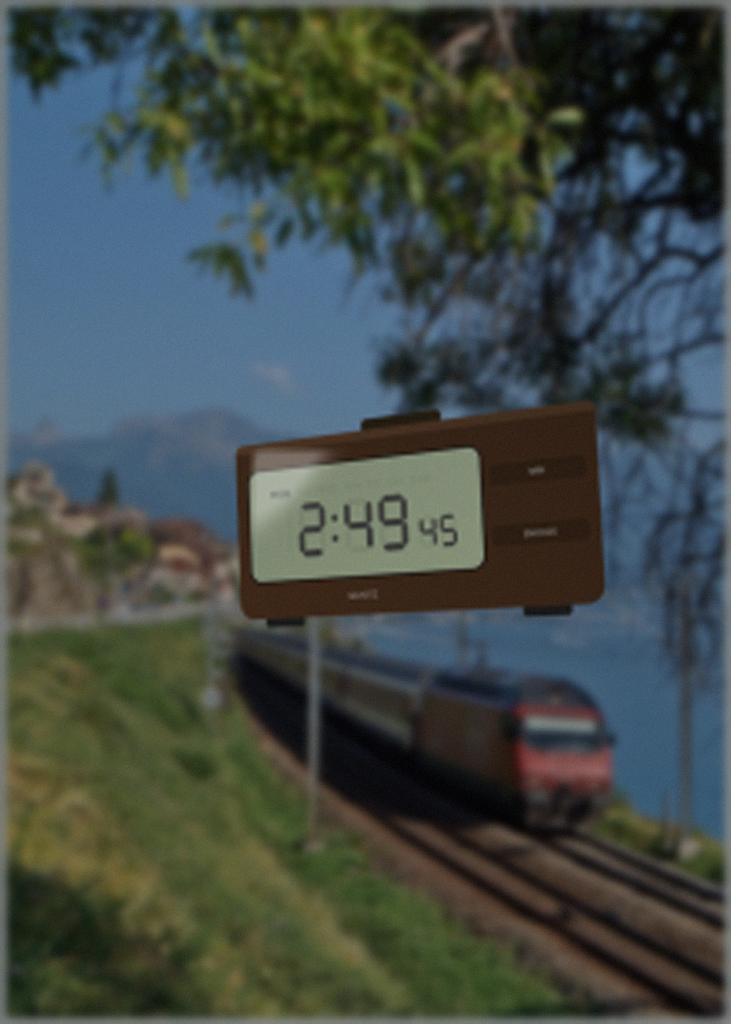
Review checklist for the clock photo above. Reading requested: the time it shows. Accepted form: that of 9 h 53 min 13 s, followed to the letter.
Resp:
2 h 49 min 45 s
